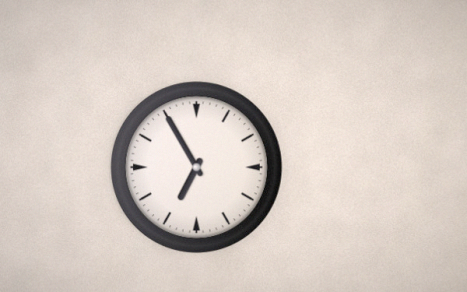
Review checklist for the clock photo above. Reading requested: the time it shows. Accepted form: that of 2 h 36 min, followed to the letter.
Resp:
6 h 55 min
